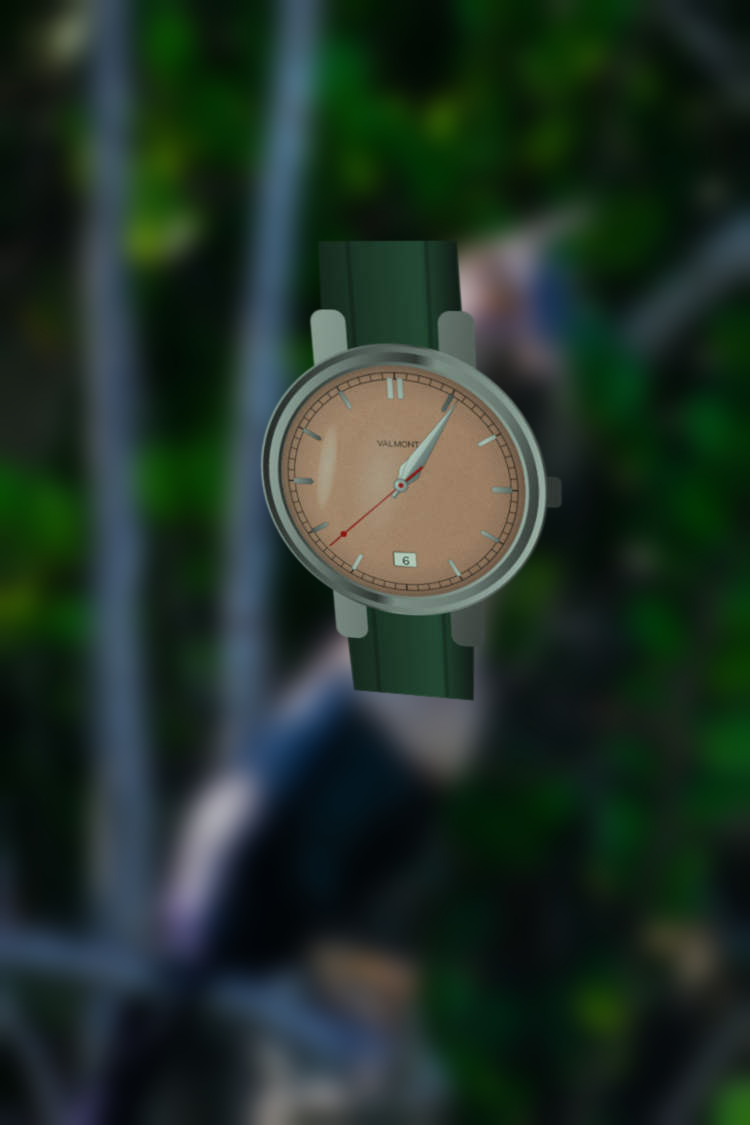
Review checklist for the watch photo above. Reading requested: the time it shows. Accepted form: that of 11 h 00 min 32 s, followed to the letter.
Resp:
1 h 05 min 38 s
